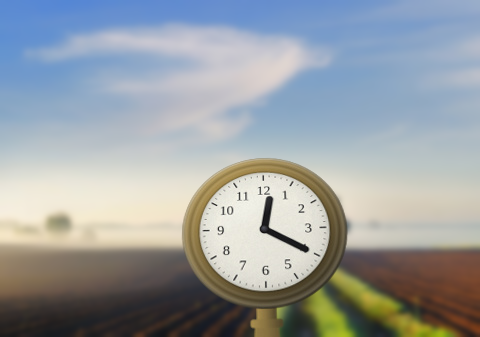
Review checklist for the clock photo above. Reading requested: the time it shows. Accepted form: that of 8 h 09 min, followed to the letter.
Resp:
12 h 20 min
